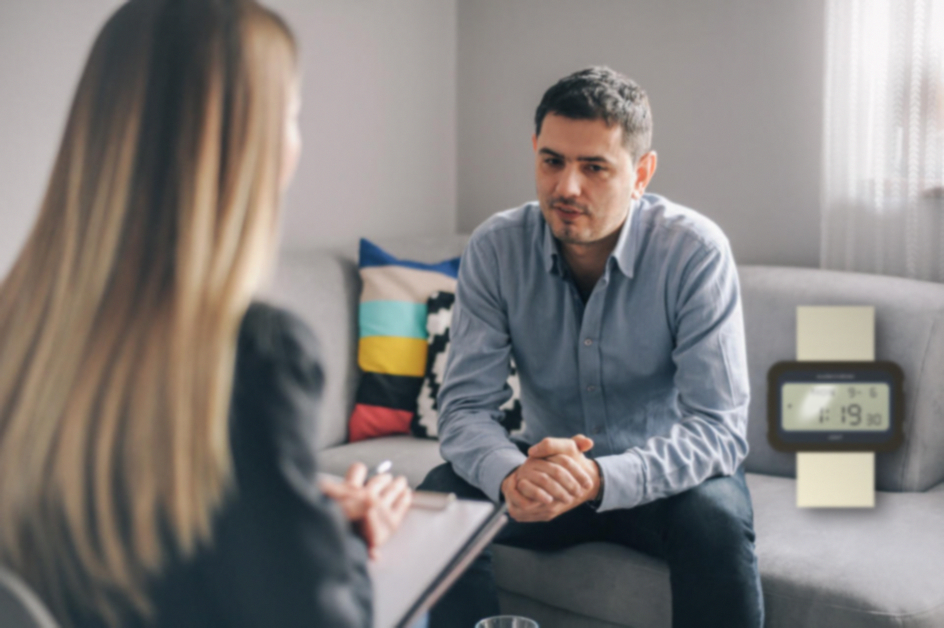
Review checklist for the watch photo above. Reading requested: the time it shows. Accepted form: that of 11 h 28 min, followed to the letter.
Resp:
1 h 19 min
